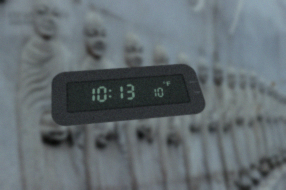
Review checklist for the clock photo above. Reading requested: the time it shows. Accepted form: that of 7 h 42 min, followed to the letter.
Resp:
10 h 13 min
